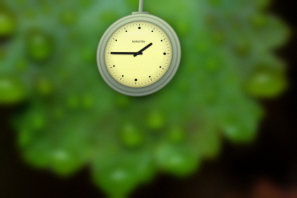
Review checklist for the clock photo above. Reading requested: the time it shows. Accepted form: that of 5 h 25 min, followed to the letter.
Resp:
1 h 45 min
